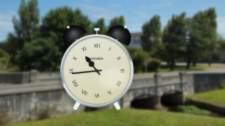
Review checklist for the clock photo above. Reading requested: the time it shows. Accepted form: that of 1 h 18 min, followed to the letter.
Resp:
10 h 44 min
